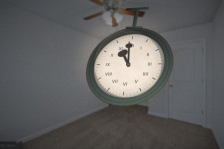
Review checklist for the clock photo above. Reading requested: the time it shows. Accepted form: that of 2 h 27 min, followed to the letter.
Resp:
10 h 59 min
